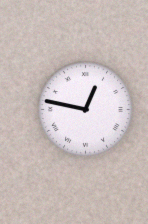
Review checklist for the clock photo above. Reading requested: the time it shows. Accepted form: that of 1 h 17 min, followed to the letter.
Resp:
12 h 47 min
